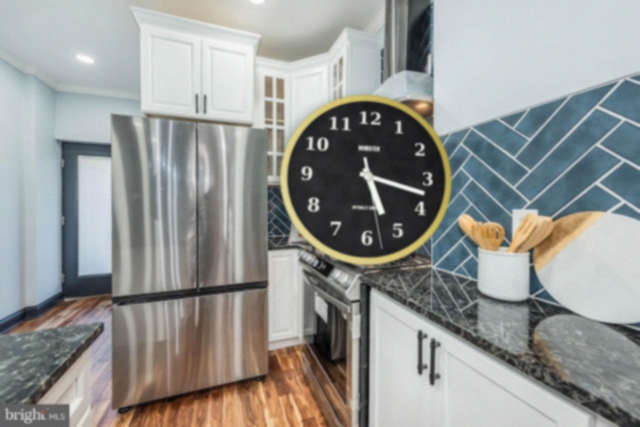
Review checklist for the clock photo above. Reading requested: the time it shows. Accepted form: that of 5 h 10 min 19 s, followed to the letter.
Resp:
5 h 17 min 28 s
